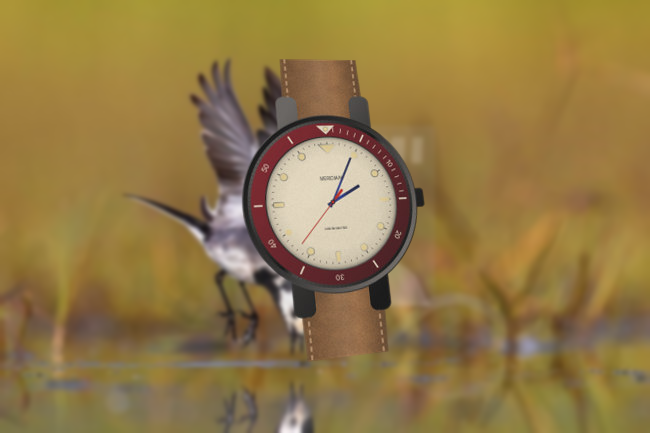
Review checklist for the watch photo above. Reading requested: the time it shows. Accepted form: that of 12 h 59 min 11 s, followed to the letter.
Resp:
2 h 04 min 37 s
